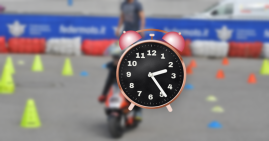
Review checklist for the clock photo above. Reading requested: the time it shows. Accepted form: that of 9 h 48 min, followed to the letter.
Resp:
2 h 24 min
